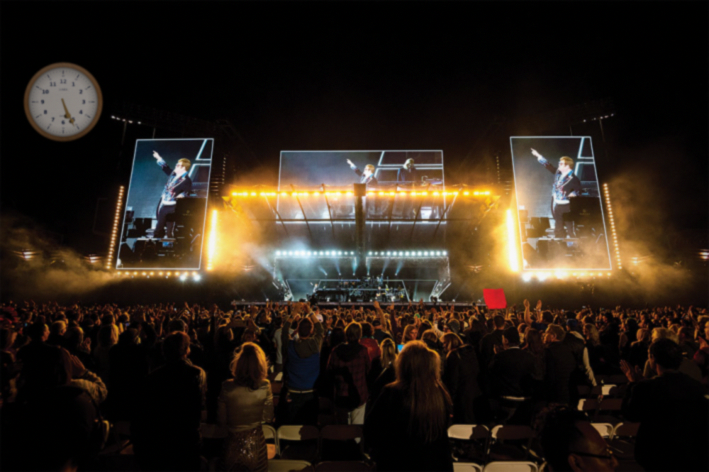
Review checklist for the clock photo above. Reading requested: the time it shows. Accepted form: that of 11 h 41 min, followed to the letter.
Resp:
5 h 26 min
